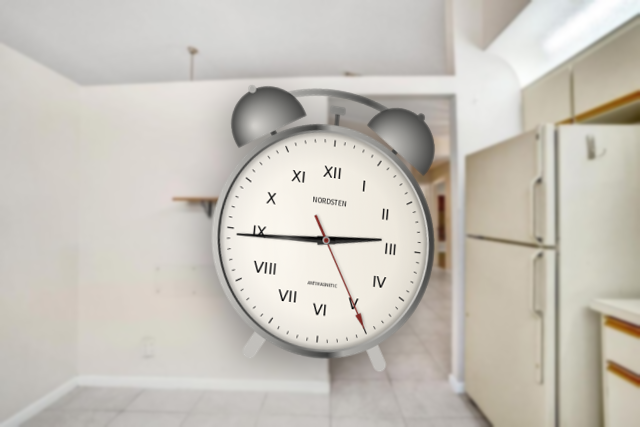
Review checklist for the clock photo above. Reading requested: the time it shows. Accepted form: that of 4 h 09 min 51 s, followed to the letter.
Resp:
2 h 44 min 25 s
